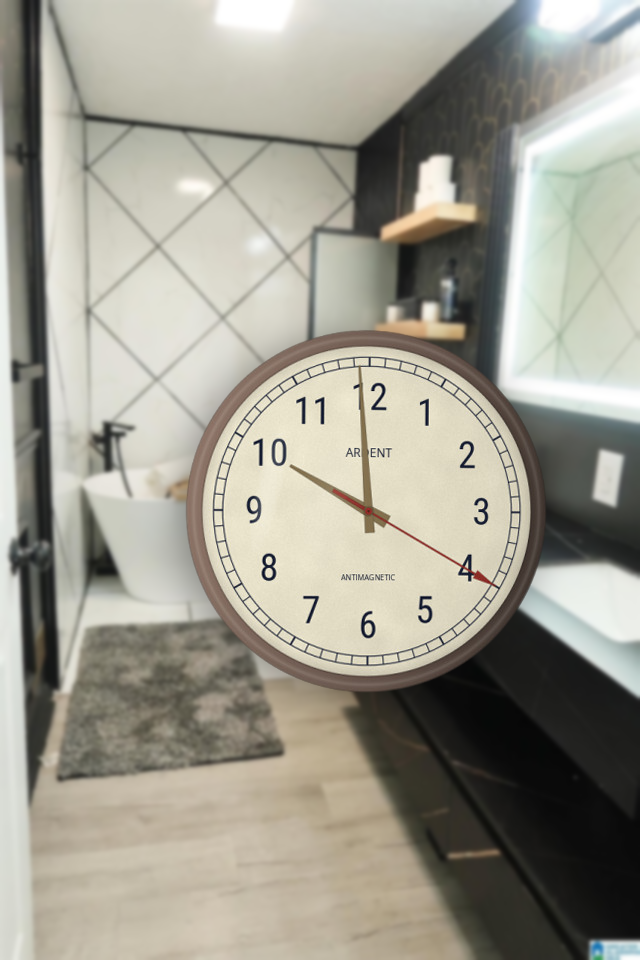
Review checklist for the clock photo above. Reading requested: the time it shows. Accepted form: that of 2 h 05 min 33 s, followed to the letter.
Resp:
9 h 59 min 20 s
